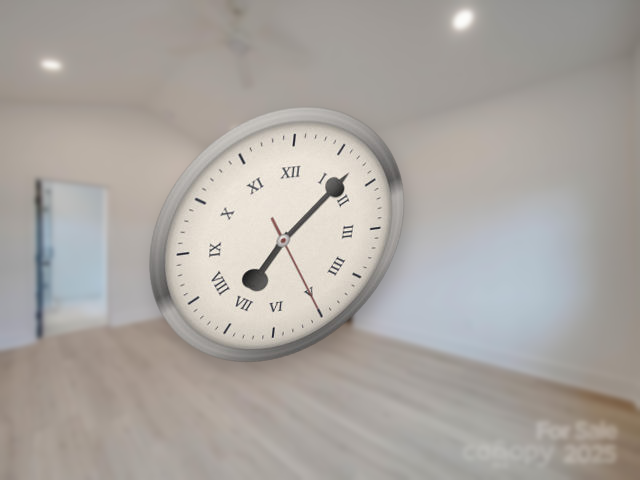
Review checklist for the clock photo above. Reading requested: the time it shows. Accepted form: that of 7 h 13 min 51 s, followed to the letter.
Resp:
7 h 07 min 25 s
